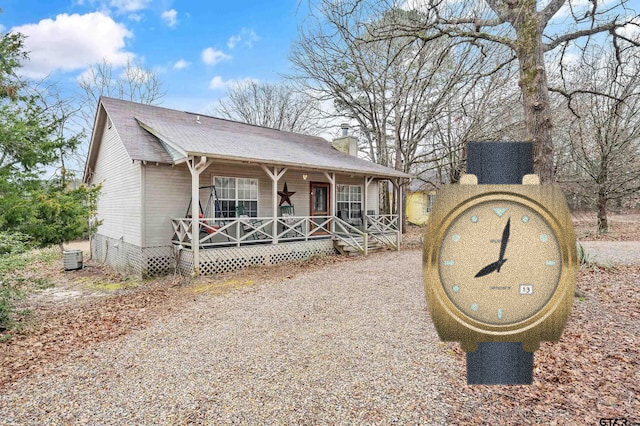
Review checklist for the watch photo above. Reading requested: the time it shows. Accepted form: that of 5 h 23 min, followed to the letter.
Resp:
8 h 02 min
